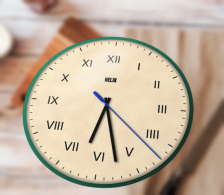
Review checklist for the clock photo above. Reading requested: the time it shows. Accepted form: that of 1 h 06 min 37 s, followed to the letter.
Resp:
6 h 27 min 22 s
